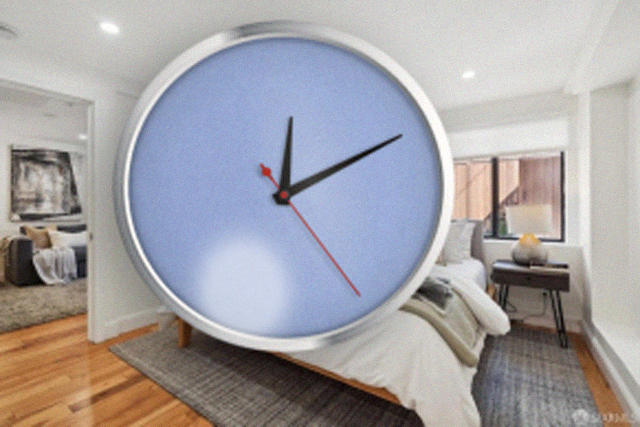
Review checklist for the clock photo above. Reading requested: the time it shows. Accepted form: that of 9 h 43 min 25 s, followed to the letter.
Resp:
12 h 10 min 24 s
